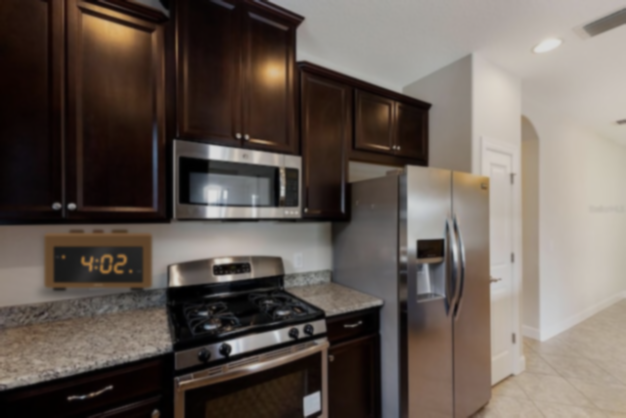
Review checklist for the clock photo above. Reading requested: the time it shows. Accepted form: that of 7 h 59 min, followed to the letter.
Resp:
4 h 02 min
